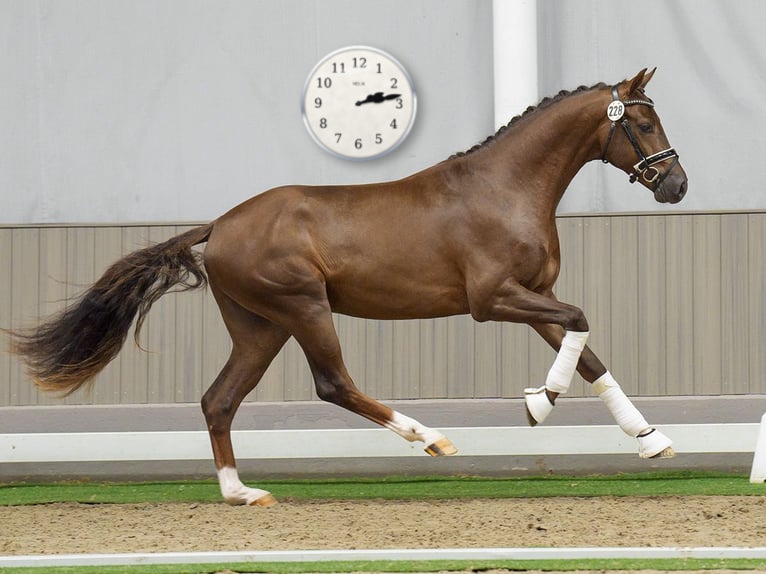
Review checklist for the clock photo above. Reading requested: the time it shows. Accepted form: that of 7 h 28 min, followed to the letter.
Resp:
2 h 13 min
